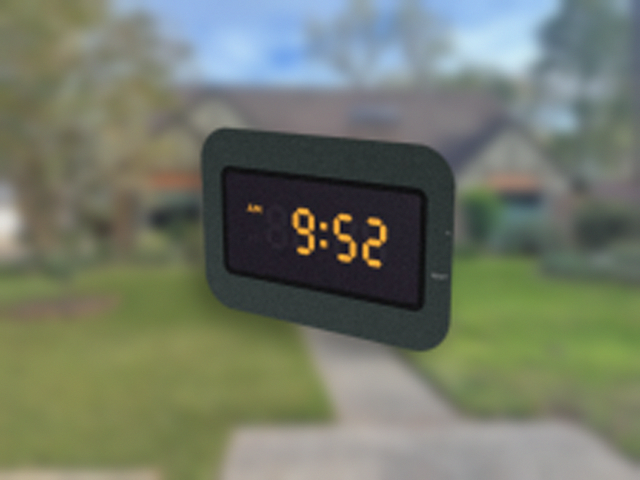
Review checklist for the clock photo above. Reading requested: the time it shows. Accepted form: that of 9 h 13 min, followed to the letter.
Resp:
9 h 52 min
